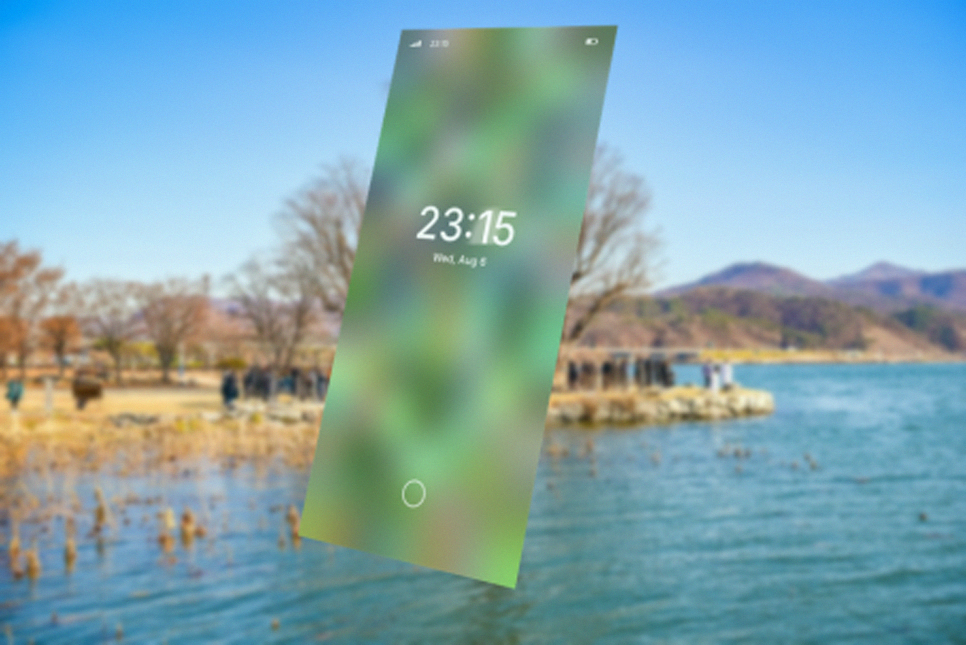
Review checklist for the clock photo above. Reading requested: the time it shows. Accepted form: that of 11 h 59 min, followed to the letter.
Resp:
23 h 15 min
